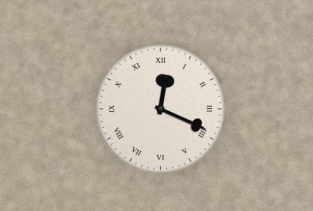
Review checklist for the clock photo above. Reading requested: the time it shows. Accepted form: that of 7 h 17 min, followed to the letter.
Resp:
12 h 19 min
